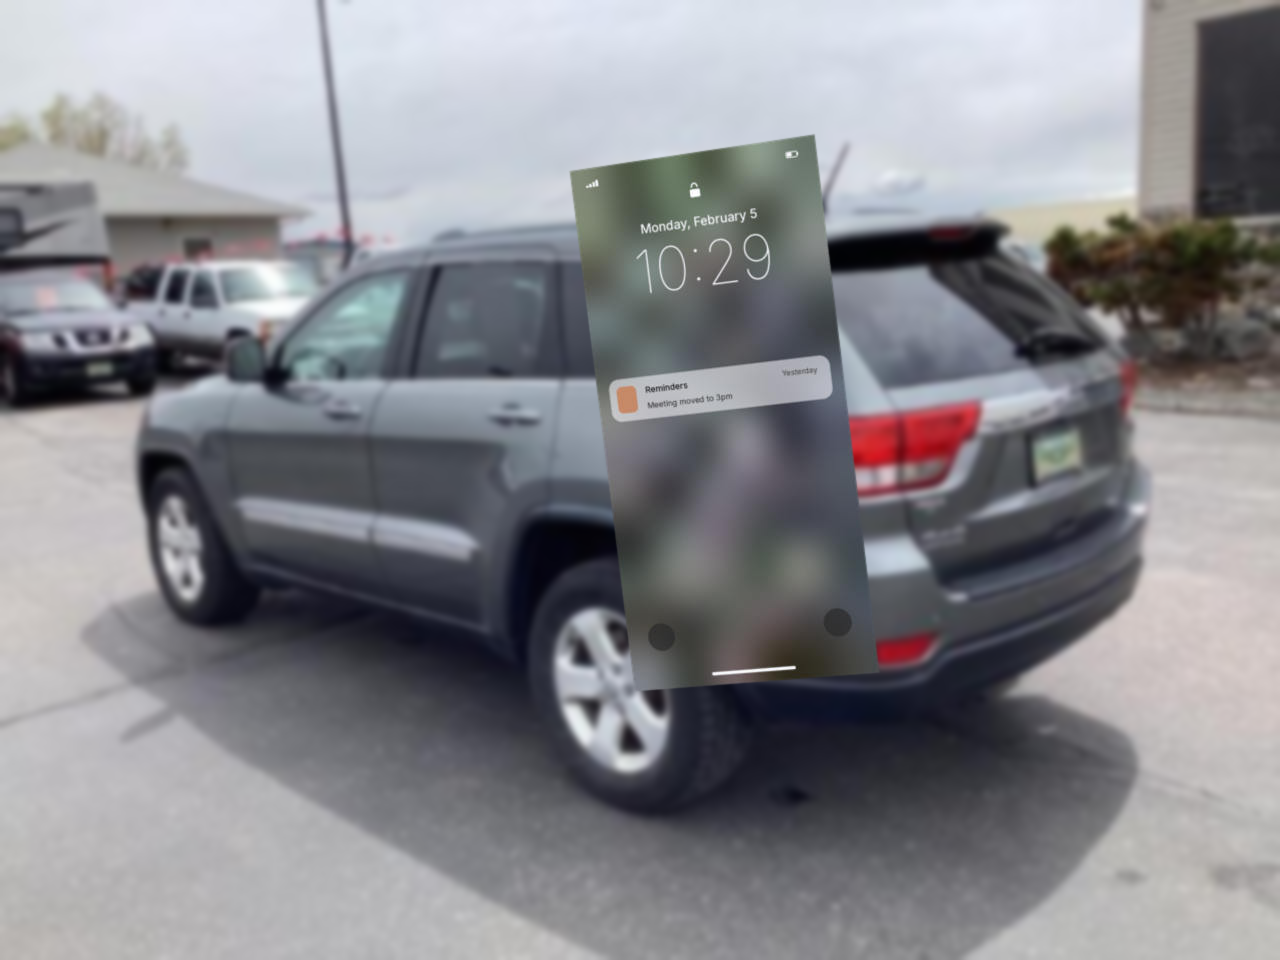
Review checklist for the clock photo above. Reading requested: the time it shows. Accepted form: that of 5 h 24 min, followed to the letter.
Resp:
10 h 29 min
